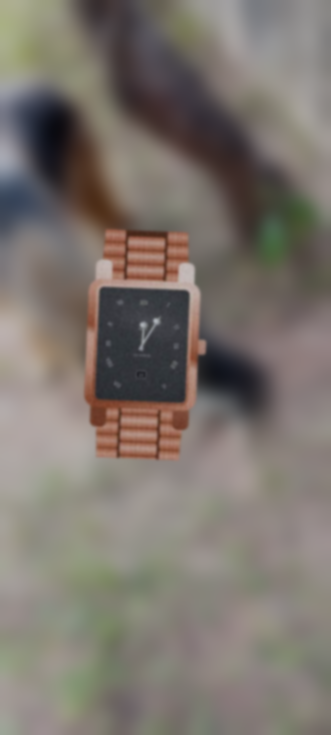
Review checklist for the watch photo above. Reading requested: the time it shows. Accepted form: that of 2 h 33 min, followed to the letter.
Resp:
12 h 05 min
